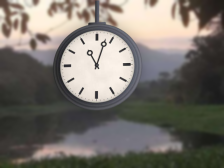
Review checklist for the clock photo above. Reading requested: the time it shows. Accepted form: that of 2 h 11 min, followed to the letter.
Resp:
11 h 03 min
